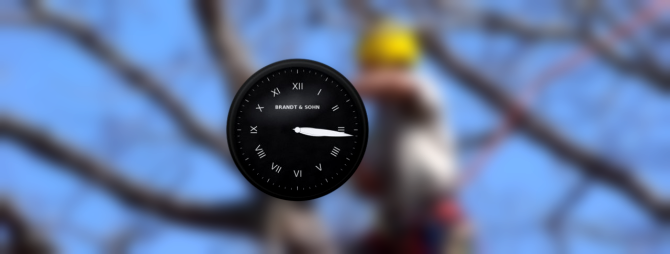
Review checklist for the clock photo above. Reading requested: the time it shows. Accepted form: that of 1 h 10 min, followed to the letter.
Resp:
3 h 16 min
